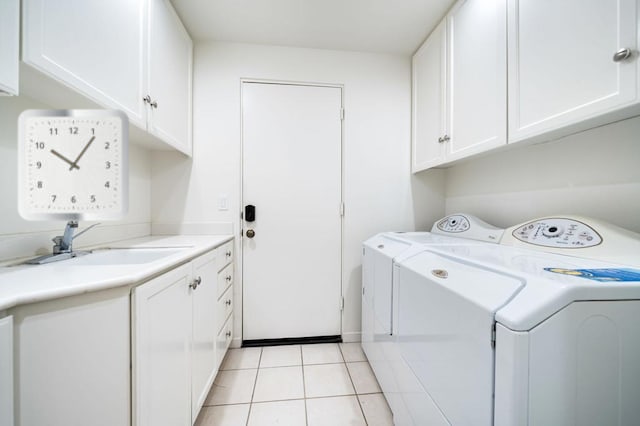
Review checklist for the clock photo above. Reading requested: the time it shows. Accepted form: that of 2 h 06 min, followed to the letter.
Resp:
10 h 06 min
